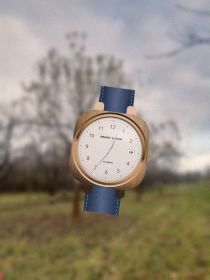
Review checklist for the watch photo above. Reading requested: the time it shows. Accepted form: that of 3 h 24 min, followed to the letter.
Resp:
12 h 35 min
